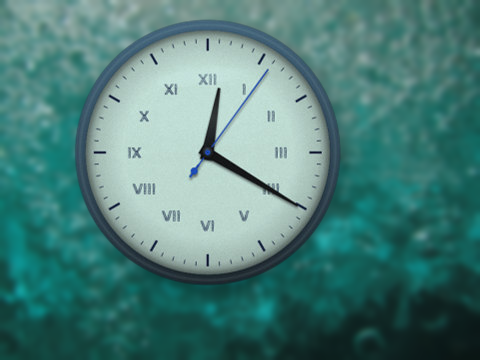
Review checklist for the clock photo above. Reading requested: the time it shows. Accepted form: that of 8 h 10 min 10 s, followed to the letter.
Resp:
12 h 20 min 06 s
